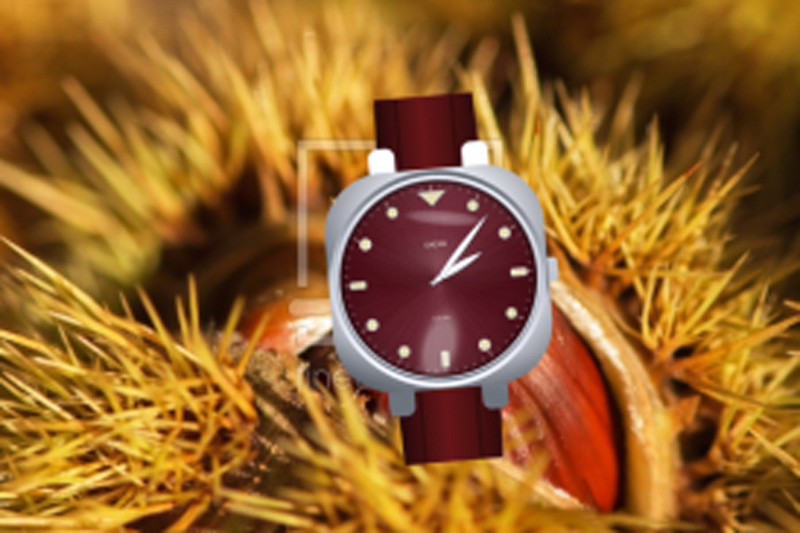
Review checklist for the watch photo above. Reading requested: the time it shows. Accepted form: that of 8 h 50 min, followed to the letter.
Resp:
2 h 07 min
